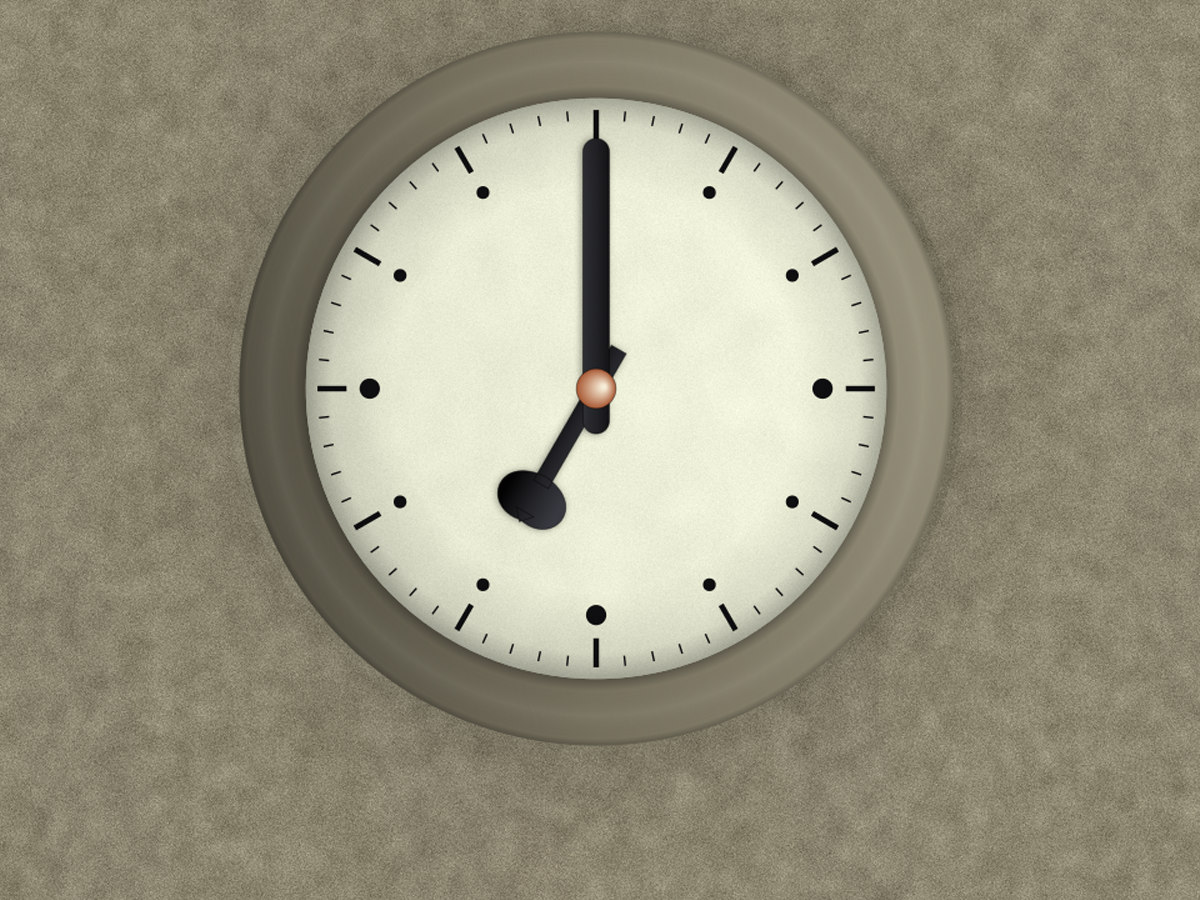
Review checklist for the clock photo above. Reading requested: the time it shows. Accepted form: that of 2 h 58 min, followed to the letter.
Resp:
7 h 00 min
